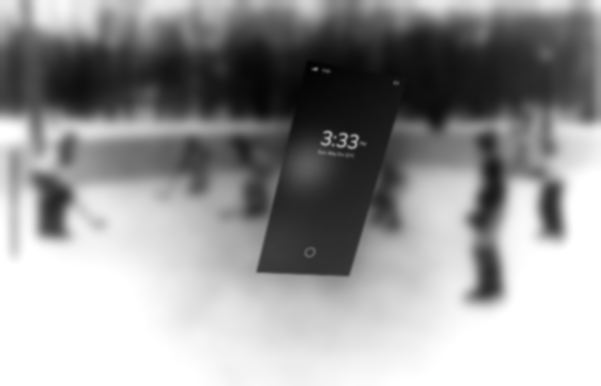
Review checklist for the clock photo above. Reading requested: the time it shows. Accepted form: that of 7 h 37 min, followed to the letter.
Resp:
3 h 33 min
